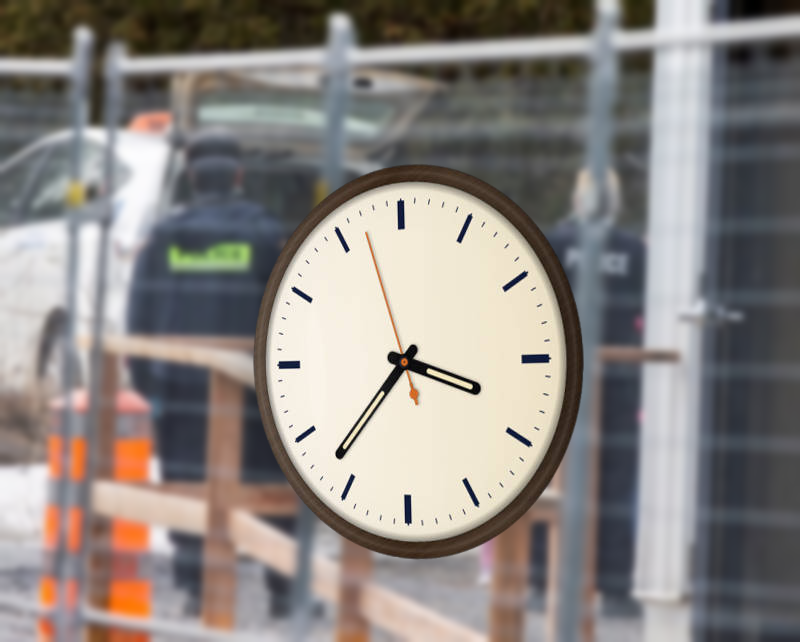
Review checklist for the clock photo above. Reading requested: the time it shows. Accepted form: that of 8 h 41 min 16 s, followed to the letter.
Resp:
3 h 36 min 57 s
